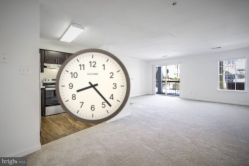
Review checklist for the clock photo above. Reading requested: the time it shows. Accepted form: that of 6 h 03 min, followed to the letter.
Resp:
8 h 23 min
